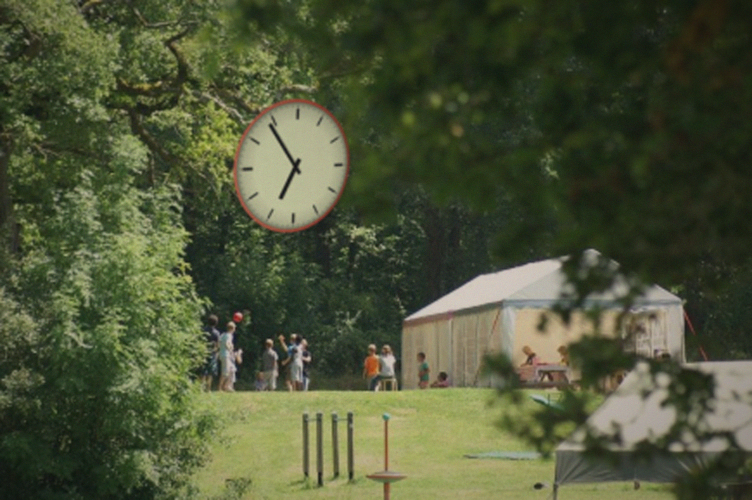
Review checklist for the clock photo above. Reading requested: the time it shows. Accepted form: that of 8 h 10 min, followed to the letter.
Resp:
6 h 54 min
